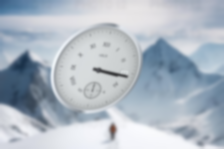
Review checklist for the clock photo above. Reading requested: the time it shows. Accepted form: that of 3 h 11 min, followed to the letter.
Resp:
3 h 16 min
